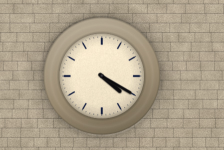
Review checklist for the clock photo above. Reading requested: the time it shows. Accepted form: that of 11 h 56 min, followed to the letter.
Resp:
4 h 20 min
